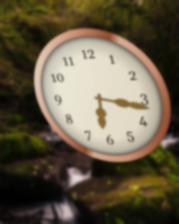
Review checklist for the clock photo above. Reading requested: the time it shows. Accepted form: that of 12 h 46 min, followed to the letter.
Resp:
6 h 17 min
